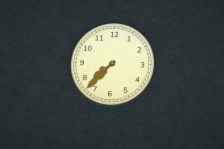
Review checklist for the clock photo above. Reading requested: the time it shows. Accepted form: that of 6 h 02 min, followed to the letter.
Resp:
7 h 37 min
